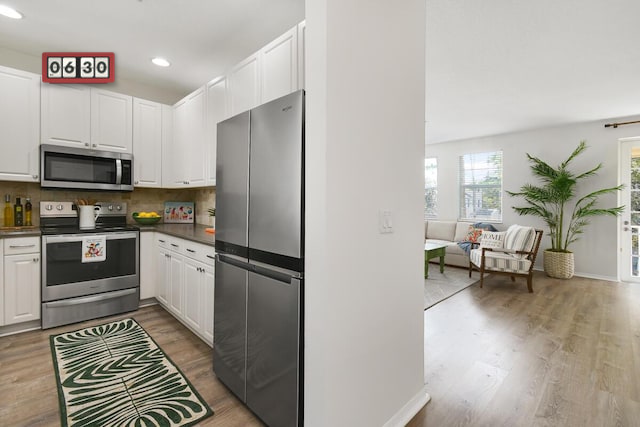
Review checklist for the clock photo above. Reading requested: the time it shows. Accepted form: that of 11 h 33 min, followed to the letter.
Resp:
6 h 30 min
